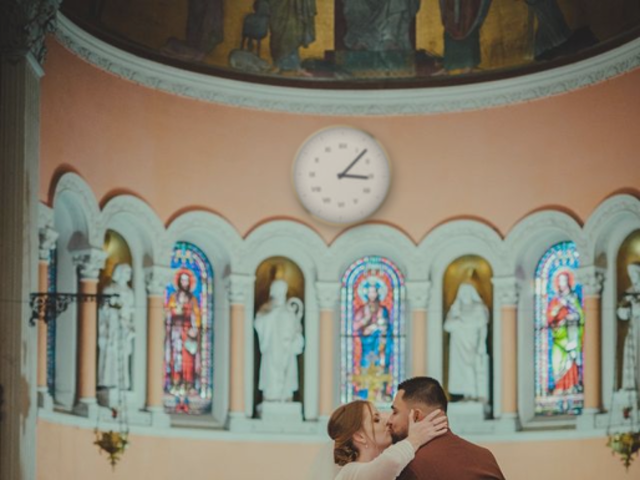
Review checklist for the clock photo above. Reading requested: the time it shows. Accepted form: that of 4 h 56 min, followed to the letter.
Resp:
3 h 07 min
